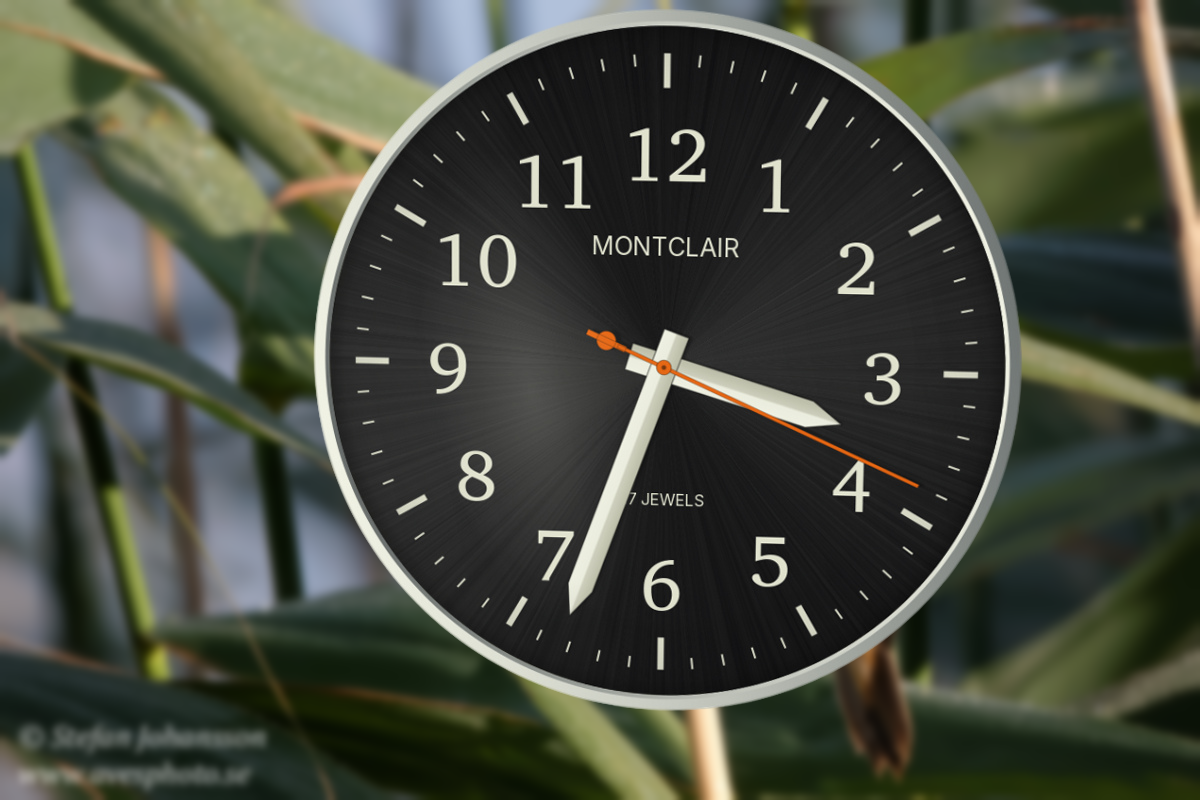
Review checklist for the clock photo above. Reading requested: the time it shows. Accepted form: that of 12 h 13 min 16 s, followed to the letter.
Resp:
3 h 33 min 19 s
